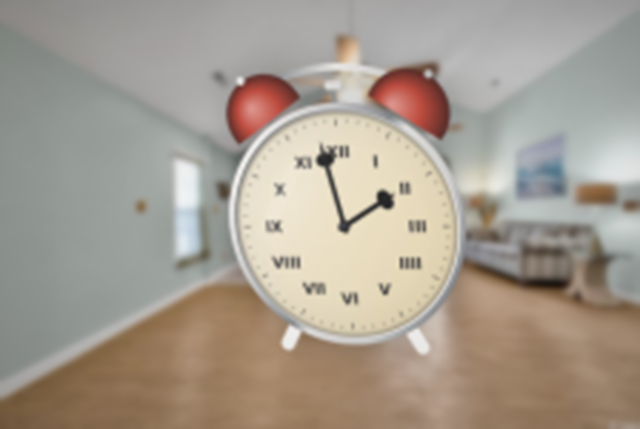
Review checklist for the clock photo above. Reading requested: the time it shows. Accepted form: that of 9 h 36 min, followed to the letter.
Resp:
1 h 58 min
